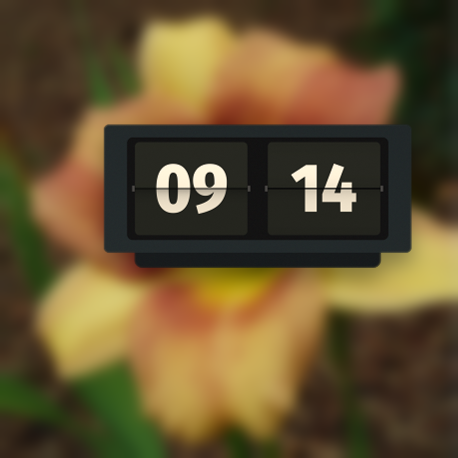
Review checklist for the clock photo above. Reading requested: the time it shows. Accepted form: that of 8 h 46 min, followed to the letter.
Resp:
9 h 14 min
